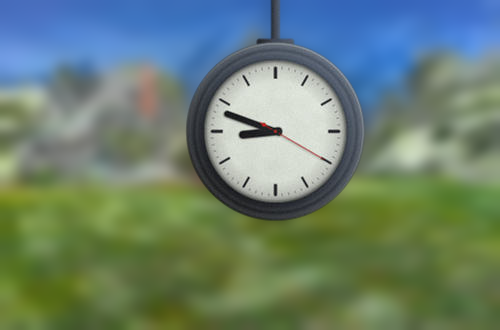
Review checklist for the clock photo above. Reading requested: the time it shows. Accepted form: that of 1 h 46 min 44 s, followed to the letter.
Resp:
8 h 48 min 20 s
